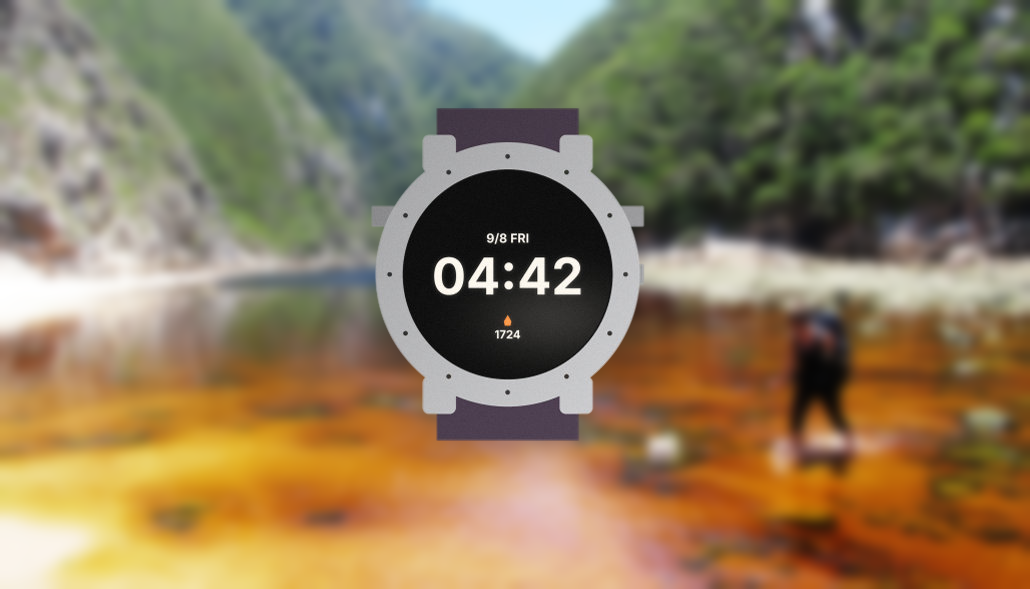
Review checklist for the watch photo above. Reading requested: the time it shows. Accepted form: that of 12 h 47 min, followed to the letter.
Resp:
4 h 42 min
